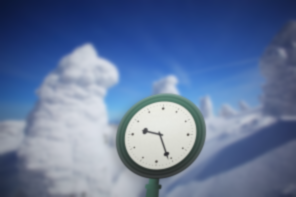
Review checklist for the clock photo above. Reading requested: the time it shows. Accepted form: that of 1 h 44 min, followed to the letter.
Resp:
9 h 26 min
